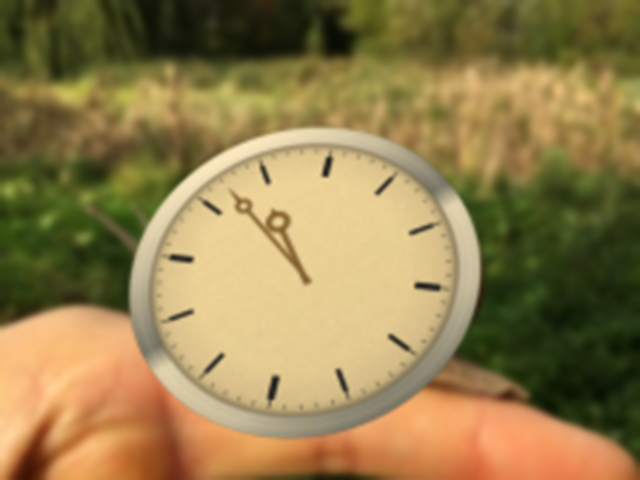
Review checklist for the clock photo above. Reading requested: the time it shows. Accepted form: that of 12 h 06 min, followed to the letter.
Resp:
10 h 52 min
